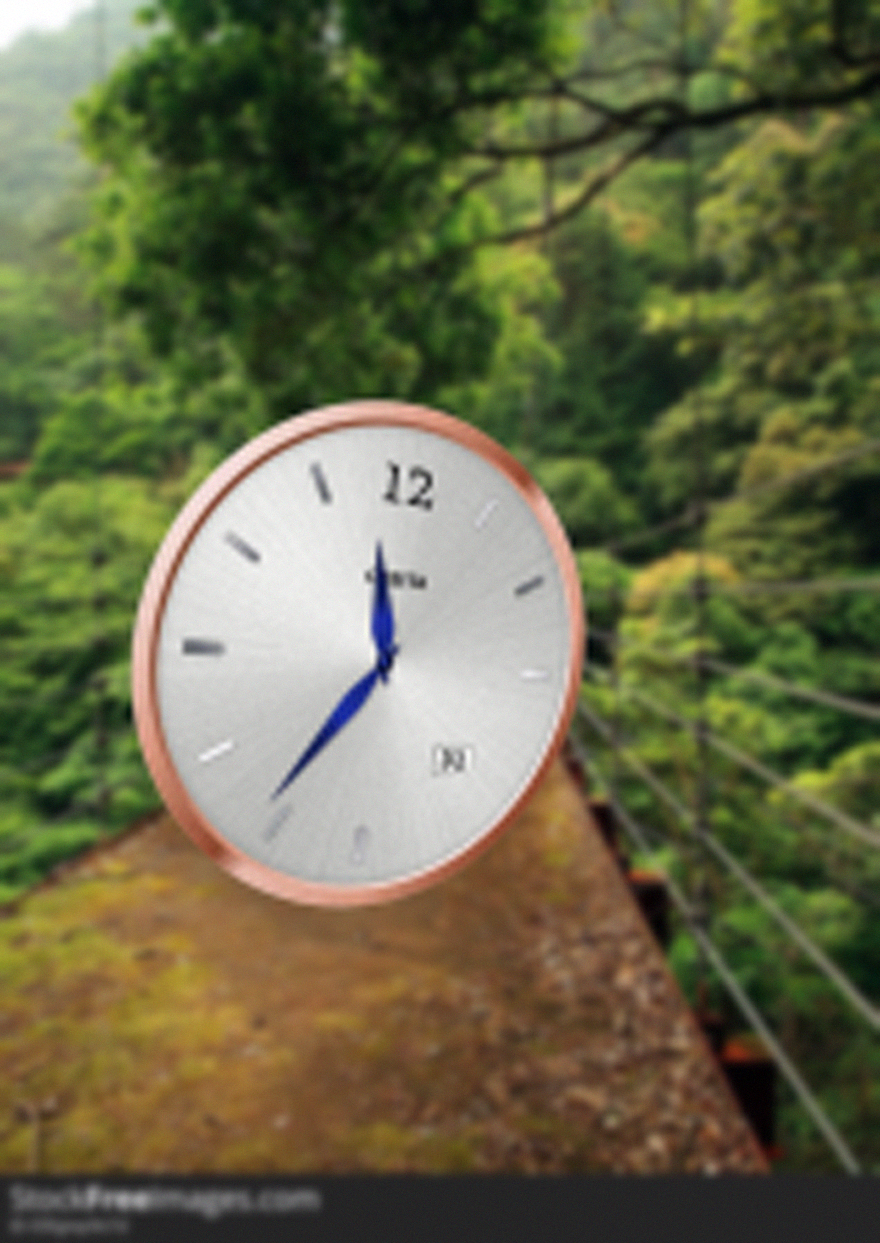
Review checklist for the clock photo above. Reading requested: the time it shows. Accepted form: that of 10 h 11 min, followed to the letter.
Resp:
11 h 36 min
